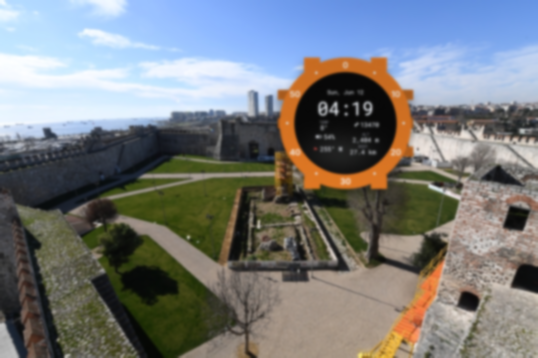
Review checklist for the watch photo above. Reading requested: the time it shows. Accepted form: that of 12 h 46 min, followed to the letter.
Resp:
4 h 19 min
